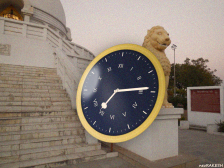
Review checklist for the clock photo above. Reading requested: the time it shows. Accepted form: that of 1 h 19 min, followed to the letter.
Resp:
7 h 14 min
